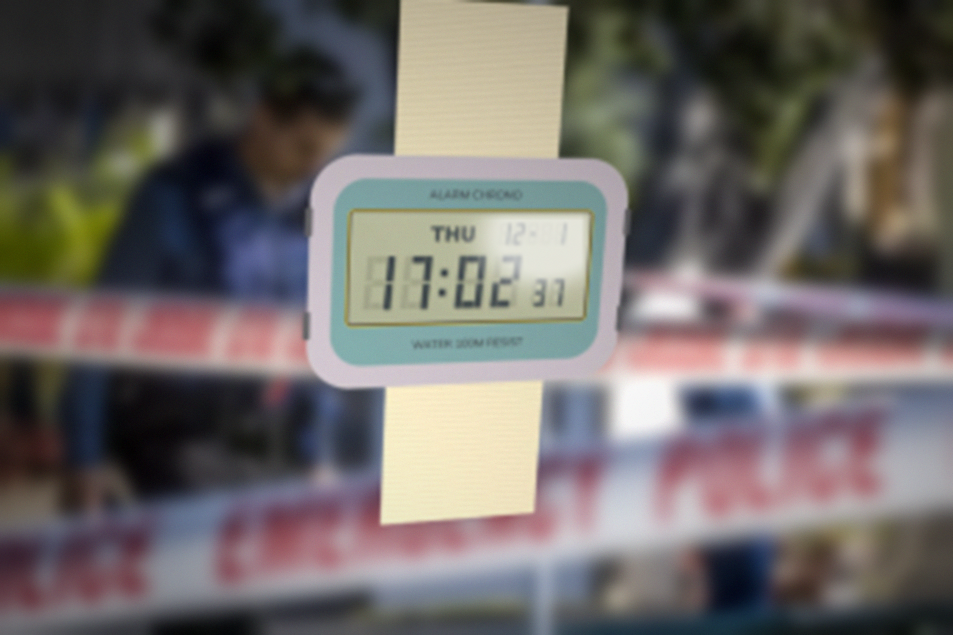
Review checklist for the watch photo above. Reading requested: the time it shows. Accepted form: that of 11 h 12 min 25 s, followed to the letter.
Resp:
17 h 02 min 37 s
